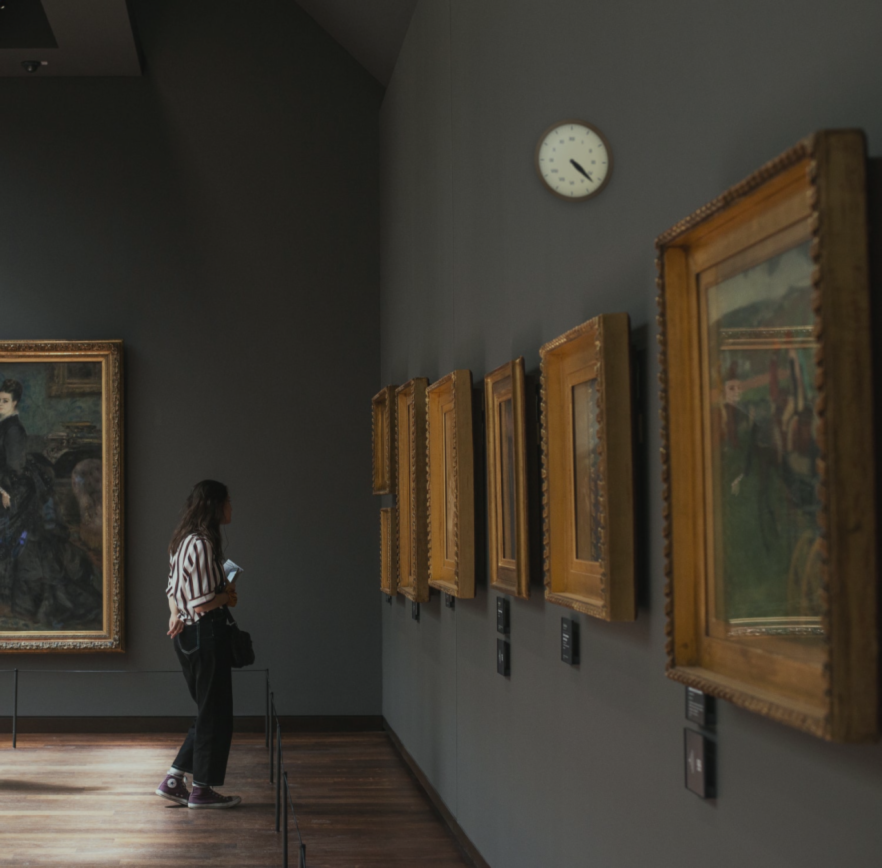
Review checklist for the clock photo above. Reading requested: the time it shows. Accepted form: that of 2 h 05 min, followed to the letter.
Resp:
4 h 22 min
